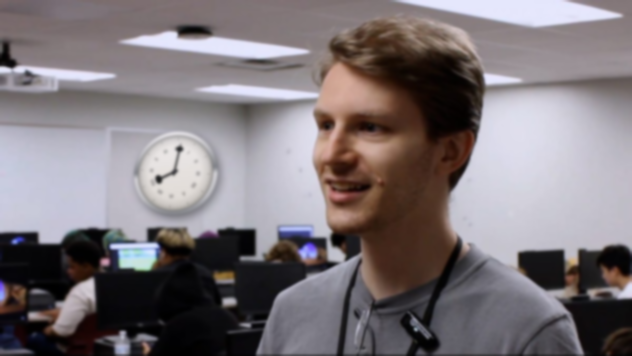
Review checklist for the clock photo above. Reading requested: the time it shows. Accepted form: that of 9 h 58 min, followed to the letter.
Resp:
8 h 01 min
